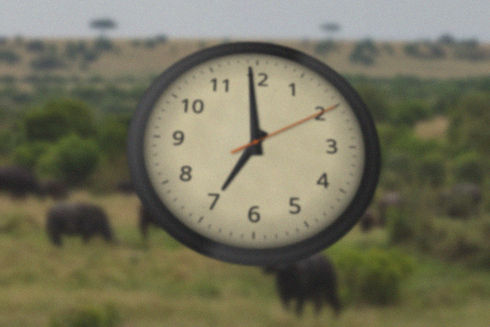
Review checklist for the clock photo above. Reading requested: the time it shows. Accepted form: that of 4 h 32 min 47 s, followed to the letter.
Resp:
6 h 59 min 10 s
